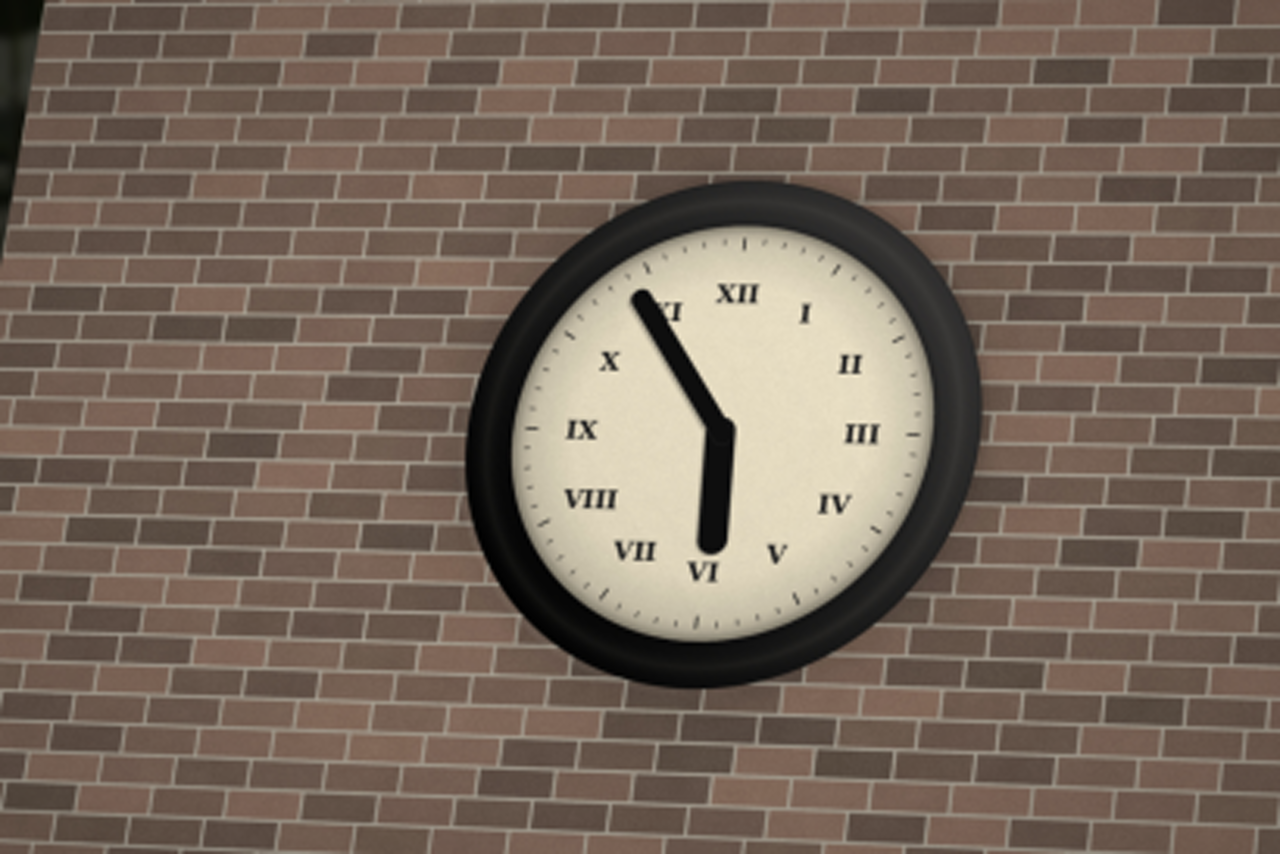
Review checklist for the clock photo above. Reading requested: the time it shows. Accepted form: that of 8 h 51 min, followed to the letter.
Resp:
5 h 54 min
